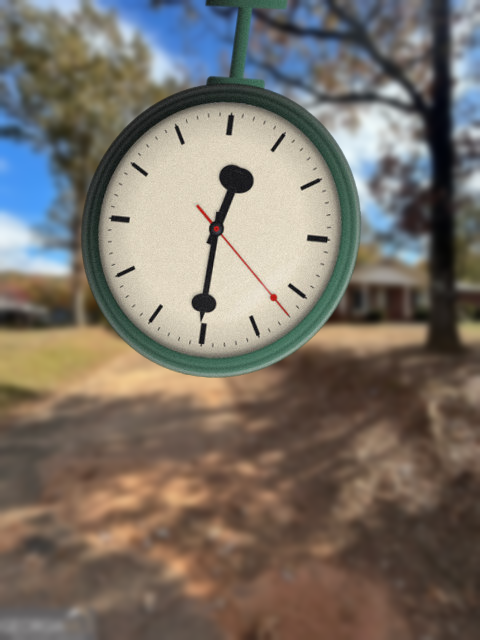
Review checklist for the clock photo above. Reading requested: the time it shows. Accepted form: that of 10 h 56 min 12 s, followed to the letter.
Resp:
12 h 30 min 22 s
